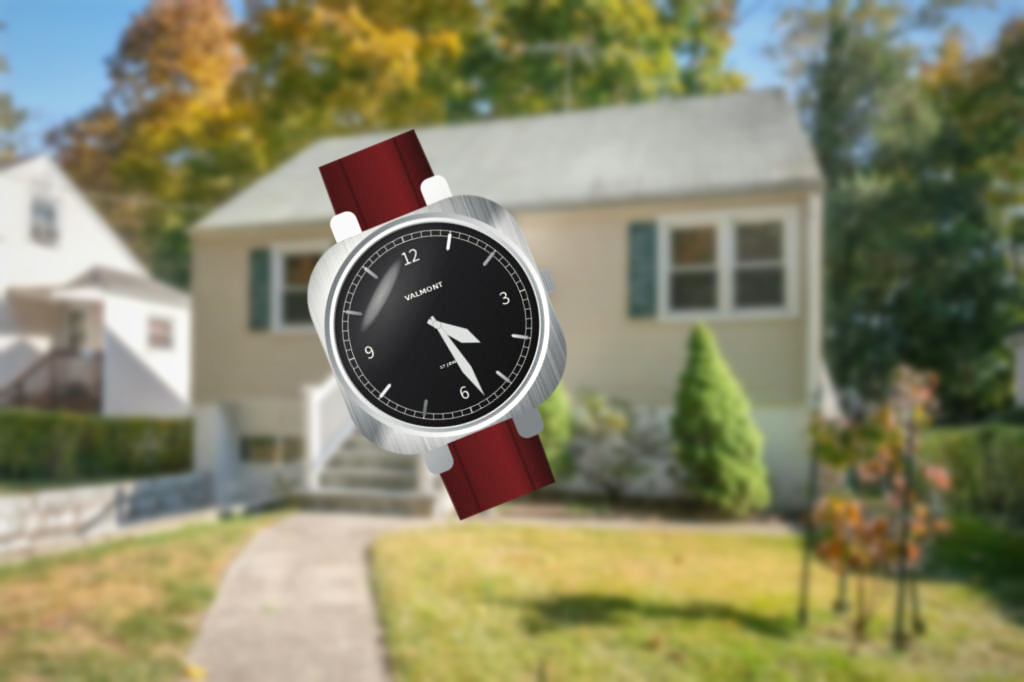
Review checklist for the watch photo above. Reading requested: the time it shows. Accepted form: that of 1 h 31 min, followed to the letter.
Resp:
4 h 28 min
